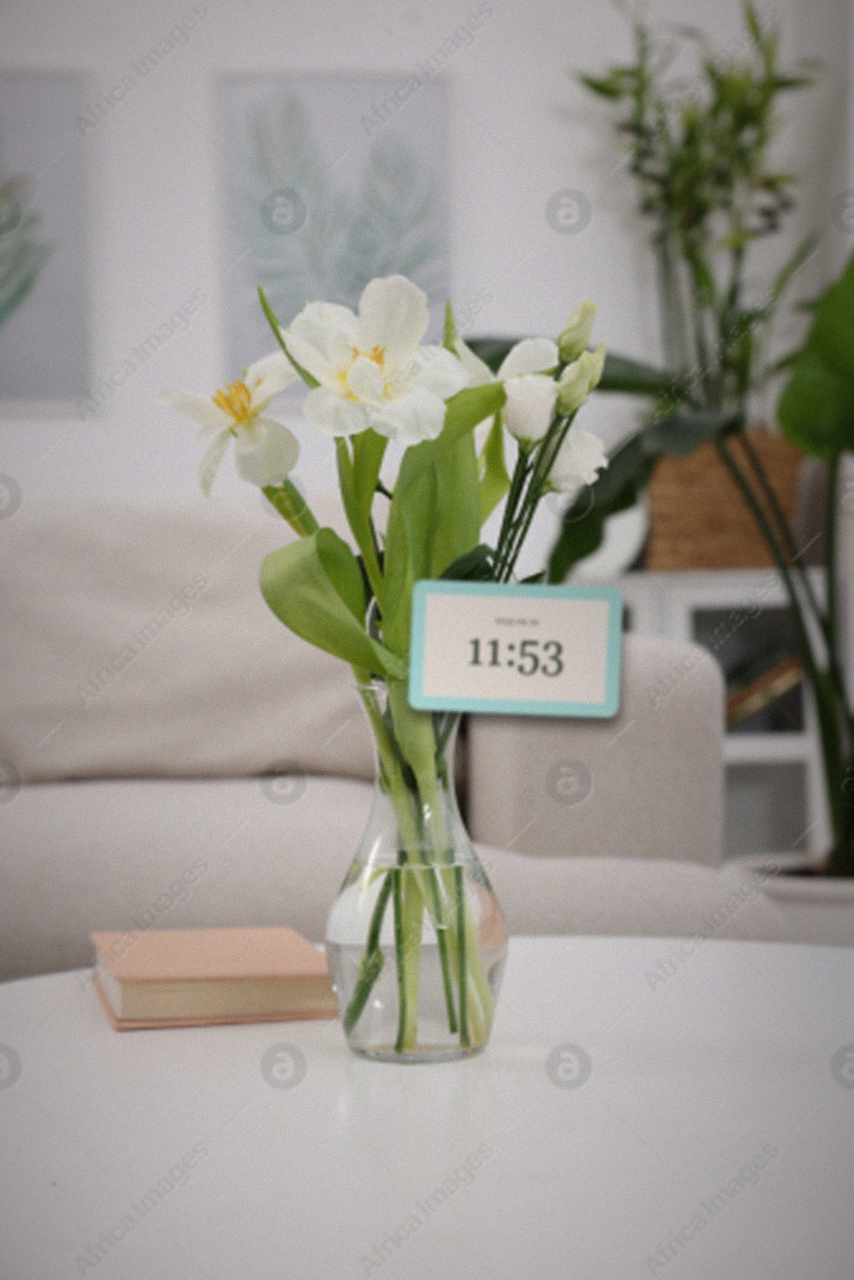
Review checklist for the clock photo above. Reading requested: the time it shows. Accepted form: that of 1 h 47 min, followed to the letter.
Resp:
11 h 53 min
